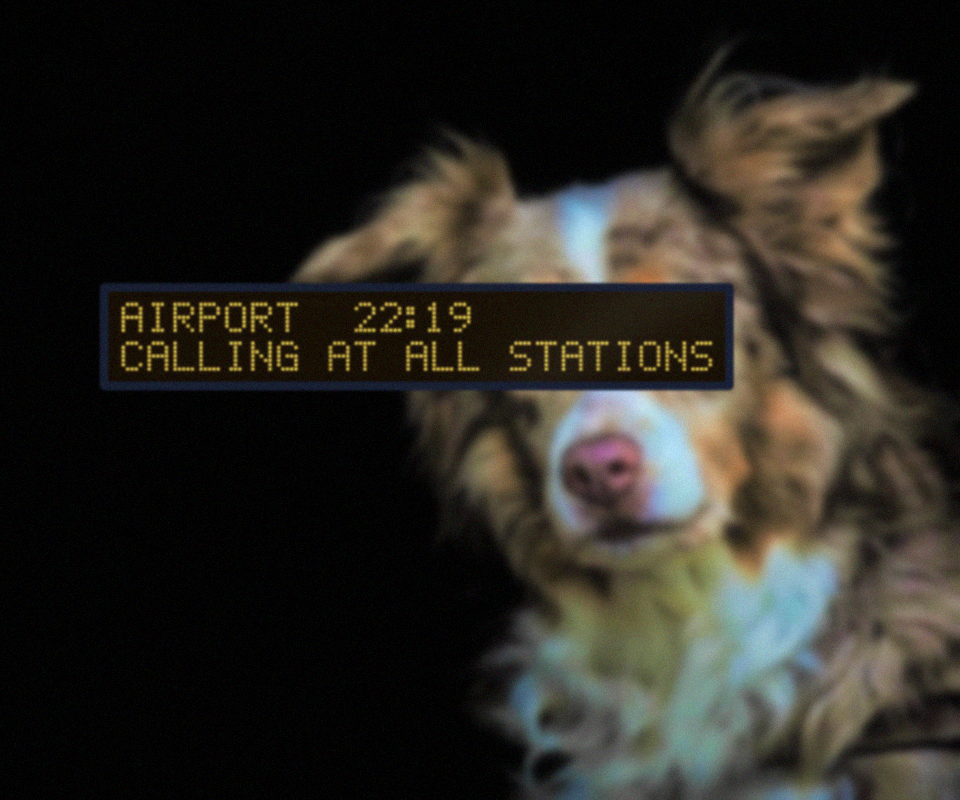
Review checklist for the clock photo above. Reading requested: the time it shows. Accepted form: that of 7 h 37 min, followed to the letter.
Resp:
22 h 19 min
